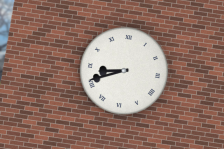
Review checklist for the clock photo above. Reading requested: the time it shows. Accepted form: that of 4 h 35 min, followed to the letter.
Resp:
8 h 41 min
